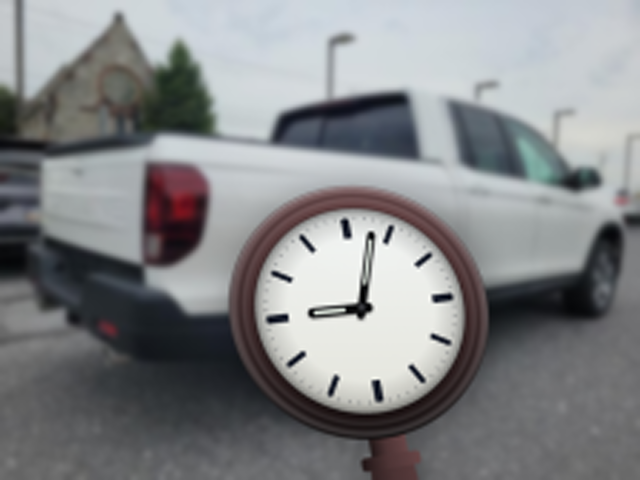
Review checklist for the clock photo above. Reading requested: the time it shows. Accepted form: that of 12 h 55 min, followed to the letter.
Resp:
9 h 03 min
